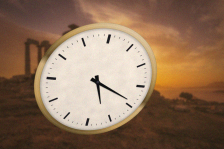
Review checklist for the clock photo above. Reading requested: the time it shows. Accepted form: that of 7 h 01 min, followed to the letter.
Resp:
5 h 19 min
